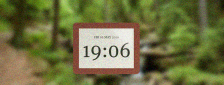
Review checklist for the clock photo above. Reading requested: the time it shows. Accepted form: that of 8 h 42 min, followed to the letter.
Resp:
19 h 06 min
